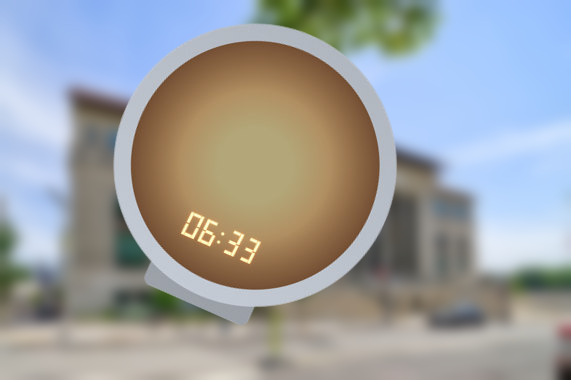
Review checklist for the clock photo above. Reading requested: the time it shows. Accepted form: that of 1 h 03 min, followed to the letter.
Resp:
6 h 33 min
